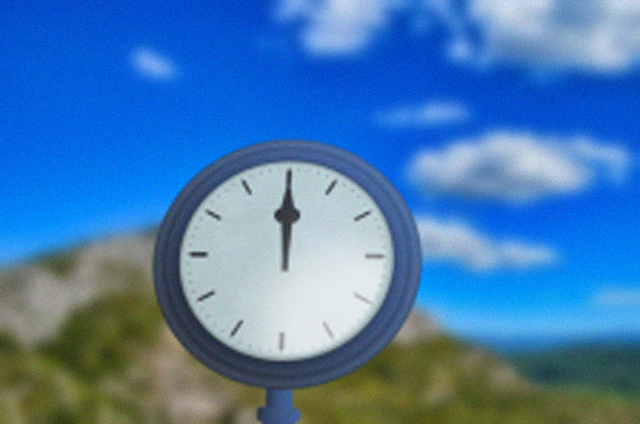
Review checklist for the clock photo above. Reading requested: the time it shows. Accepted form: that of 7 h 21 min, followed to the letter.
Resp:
12 h 00 min
